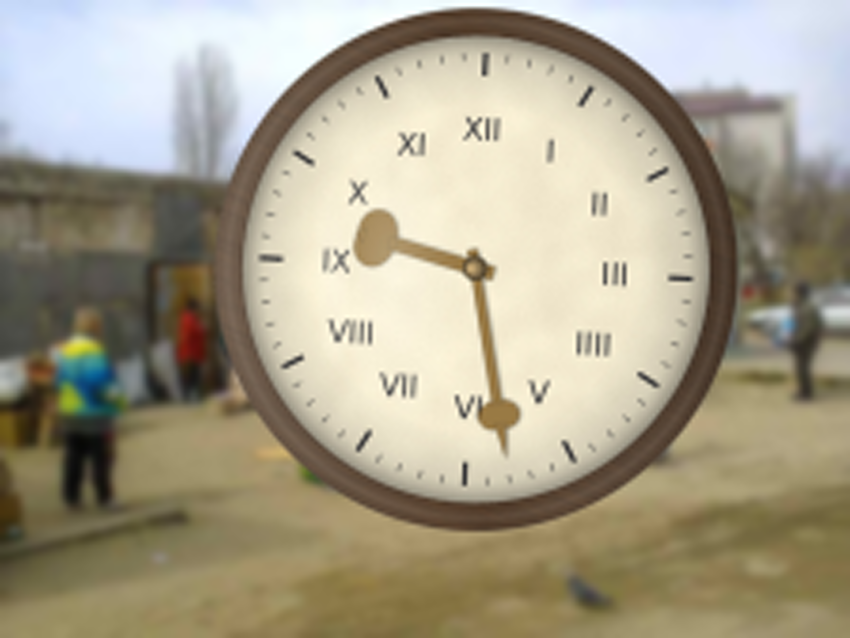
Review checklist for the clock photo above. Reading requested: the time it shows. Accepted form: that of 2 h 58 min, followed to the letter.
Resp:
9 h 28 min
